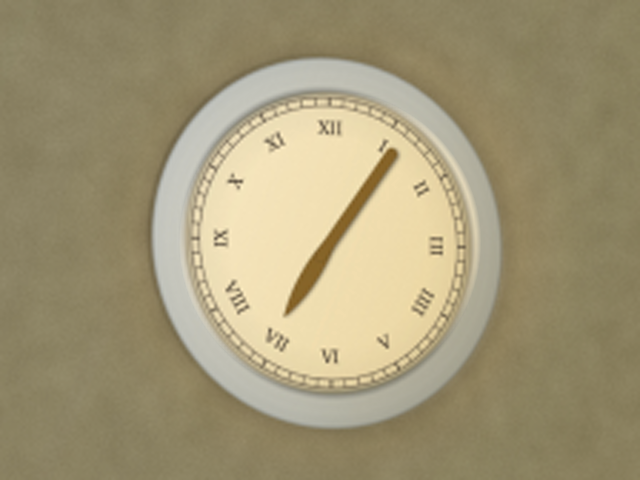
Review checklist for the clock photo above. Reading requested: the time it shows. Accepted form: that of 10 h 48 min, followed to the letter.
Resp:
7 h 06 min
